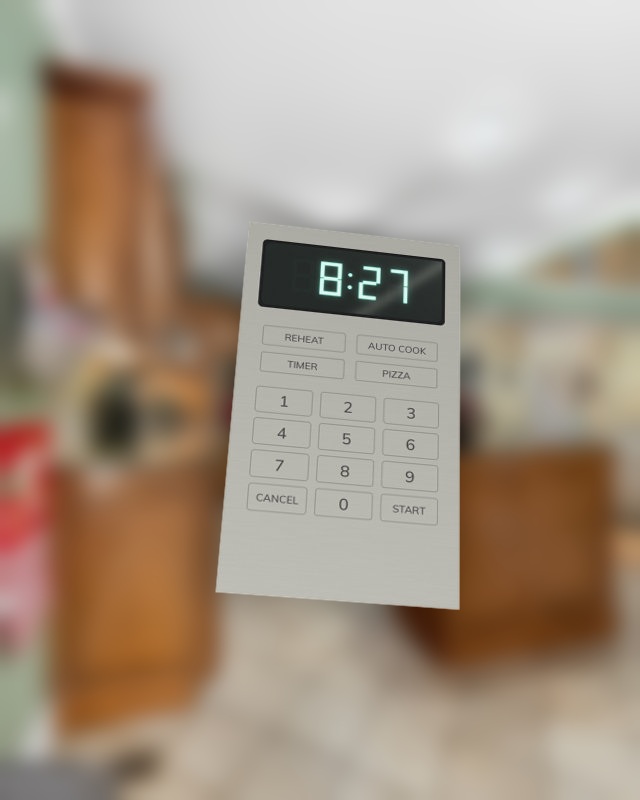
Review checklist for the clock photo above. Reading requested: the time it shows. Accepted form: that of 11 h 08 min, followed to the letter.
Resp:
8 h 27 min
